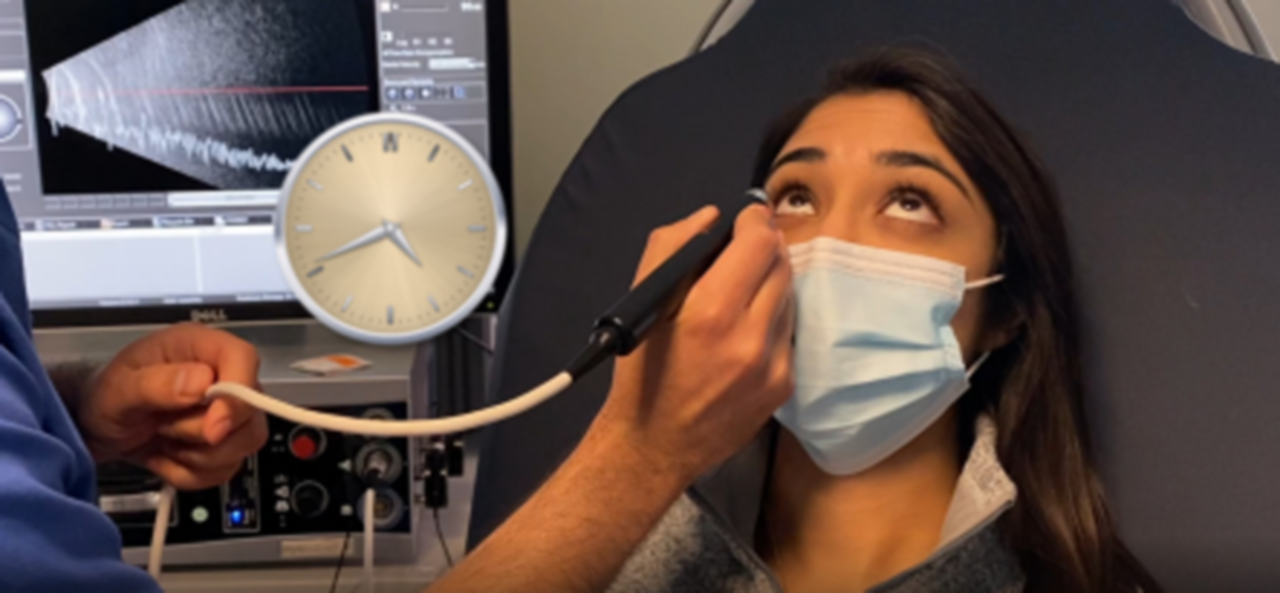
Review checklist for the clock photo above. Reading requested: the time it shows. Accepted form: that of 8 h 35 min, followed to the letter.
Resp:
4 h 41 min
